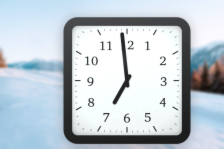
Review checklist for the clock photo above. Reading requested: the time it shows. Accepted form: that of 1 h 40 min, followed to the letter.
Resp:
6 h 59 min
